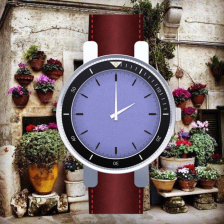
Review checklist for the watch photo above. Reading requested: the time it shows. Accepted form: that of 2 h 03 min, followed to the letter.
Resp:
2 h 00 min
